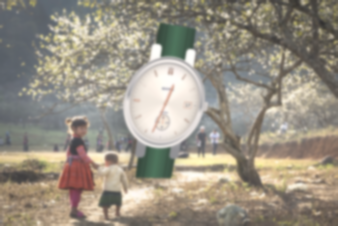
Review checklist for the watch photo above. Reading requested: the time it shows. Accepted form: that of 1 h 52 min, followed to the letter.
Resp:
12 h 33 min
